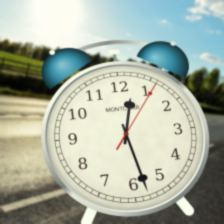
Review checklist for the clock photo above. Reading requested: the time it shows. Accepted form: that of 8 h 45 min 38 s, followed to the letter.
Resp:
12 h 28 min 06 s
